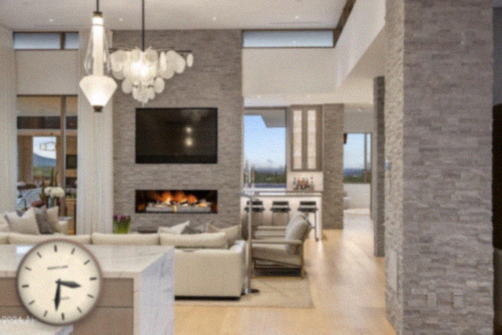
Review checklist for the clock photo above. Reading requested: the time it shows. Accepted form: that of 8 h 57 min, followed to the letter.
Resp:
3 h 32 min
